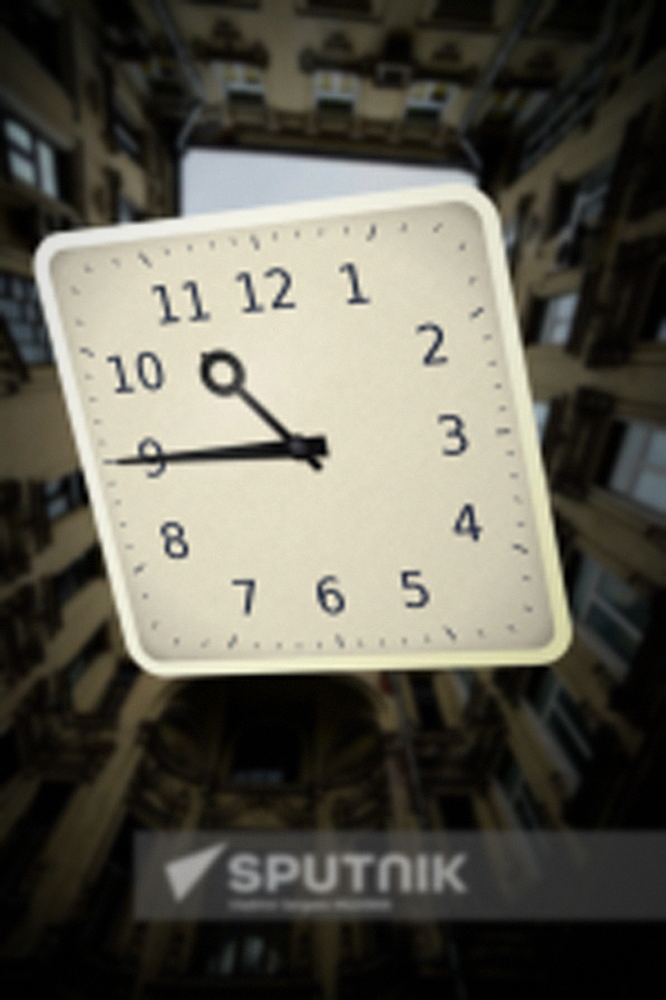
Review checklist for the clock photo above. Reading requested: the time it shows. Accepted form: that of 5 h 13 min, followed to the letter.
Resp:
10 h 45 min
